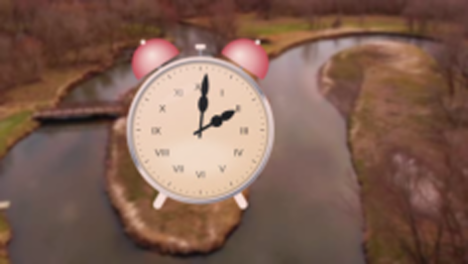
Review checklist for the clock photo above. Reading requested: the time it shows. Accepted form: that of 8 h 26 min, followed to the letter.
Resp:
2 h 01 min
